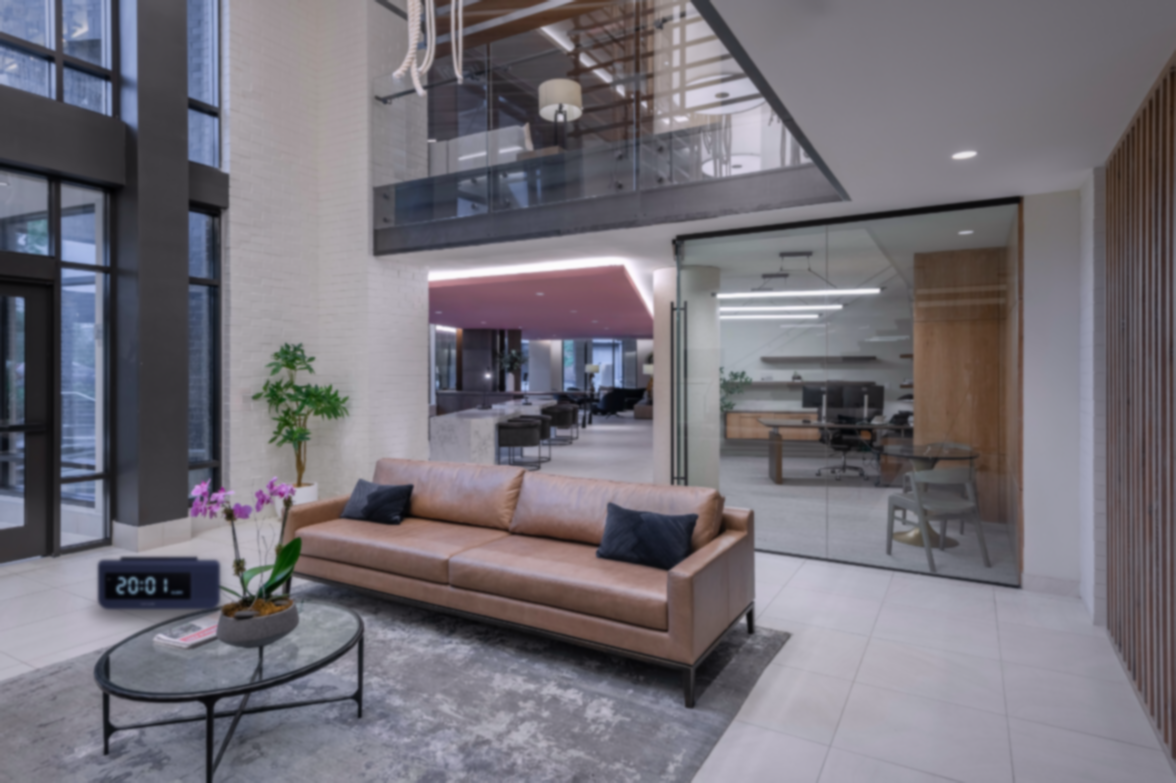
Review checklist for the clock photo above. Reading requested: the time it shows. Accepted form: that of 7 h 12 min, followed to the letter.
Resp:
20 h 01 min
